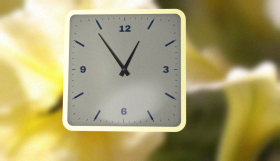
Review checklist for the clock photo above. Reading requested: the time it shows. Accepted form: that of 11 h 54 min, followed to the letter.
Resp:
12 h 54 min
